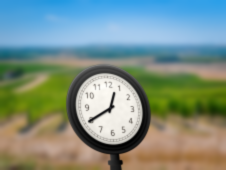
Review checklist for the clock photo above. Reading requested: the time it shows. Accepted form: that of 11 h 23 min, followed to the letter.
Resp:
12 h 40 min
